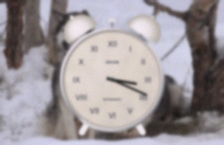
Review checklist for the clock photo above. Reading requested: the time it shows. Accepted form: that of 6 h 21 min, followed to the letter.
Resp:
3 h 19 min
